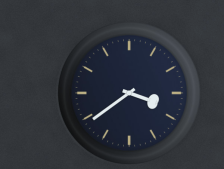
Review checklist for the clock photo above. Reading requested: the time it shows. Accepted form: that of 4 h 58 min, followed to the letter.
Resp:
3 h 39 min
